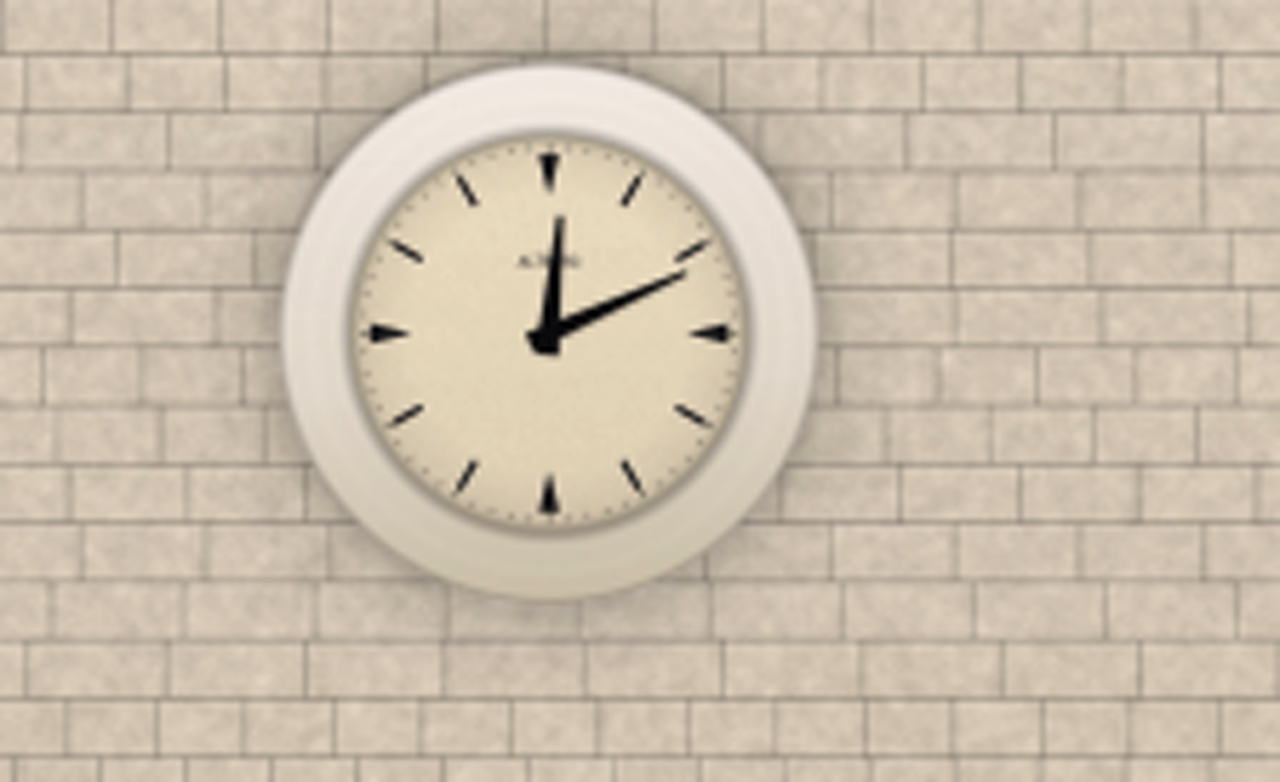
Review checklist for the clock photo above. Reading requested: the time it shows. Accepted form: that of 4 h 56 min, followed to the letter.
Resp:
12 h 11 min
